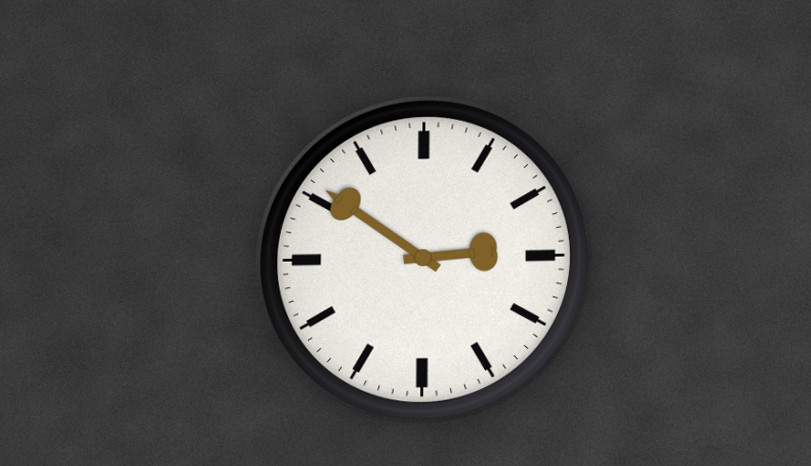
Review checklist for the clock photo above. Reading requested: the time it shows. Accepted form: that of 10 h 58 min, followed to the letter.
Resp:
2 h 51 min
